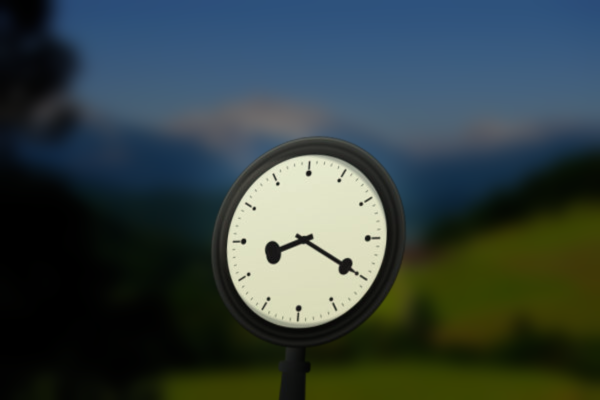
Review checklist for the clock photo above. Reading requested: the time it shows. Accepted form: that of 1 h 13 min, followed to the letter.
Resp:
8 h 20 min
